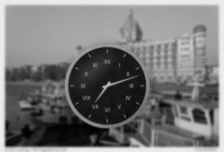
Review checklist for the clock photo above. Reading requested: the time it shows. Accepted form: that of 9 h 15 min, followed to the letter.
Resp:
7 h 12 min
